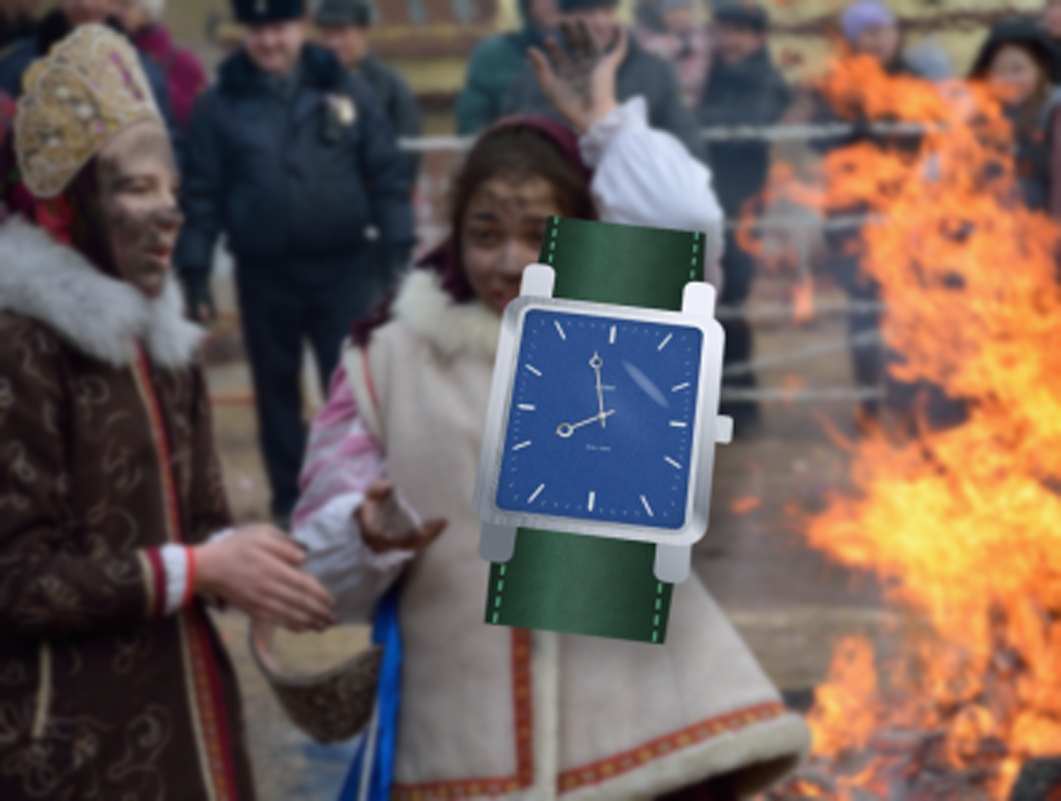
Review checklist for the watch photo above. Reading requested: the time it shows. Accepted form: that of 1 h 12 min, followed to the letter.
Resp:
7 h 58 min
